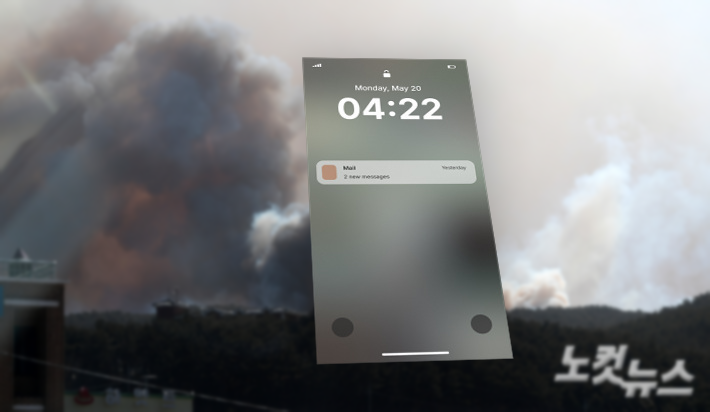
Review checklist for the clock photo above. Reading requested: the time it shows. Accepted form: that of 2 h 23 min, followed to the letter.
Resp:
4 h 22 min
